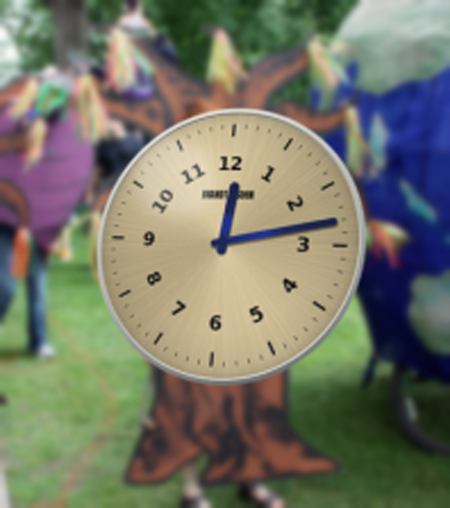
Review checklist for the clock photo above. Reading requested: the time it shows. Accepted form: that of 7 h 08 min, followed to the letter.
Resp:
12 h 13 min
